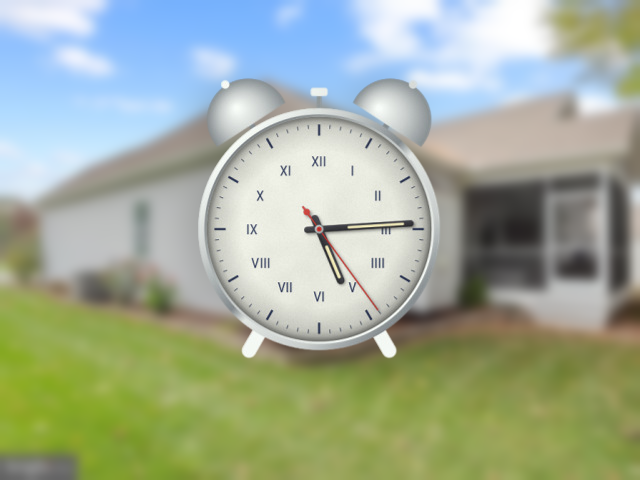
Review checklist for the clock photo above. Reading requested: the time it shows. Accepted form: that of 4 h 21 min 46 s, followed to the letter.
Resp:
5 h 14 min 24 s
